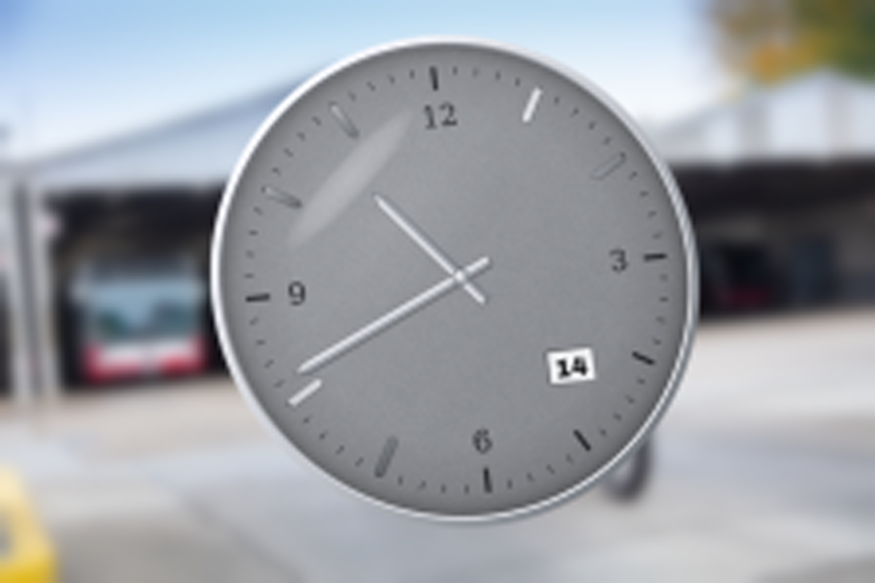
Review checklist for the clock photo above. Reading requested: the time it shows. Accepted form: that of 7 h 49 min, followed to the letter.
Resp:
10 h 41 min
